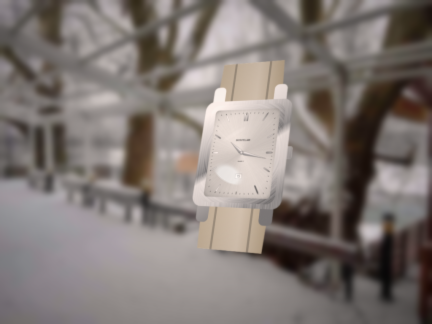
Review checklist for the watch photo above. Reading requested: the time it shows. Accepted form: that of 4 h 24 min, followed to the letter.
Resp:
10 h 17 min
